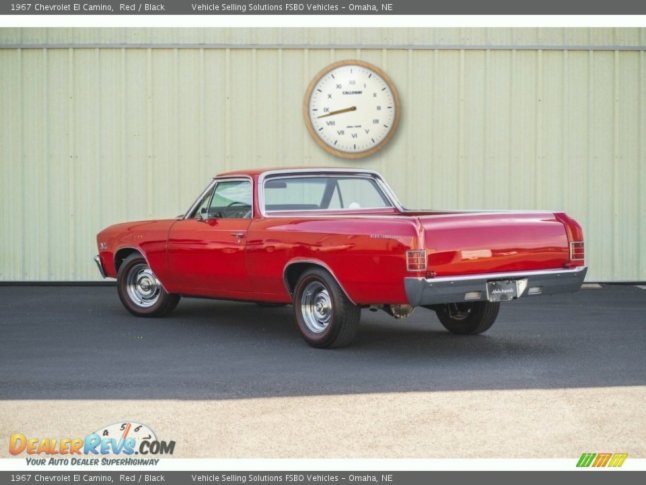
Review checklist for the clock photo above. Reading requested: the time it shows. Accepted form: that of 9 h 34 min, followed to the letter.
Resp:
8 h 43 min
